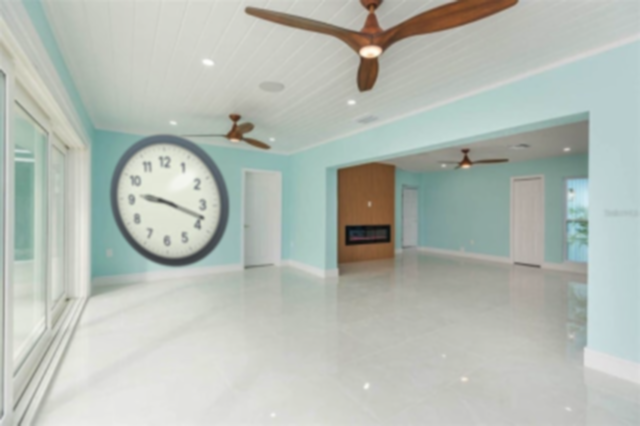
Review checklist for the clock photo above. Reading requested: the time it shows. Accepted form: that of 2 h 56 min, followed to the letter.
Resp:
9 h 18 min
